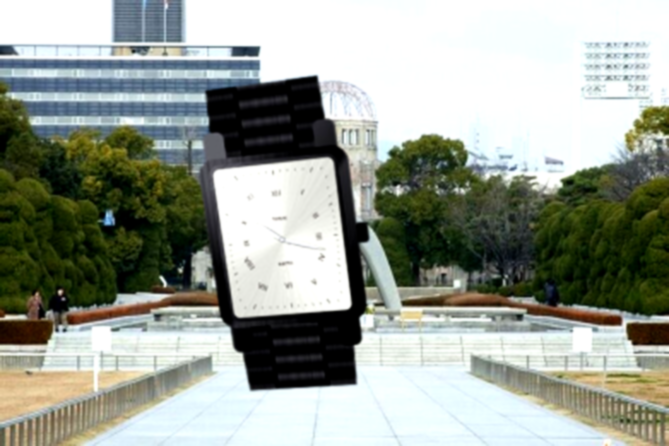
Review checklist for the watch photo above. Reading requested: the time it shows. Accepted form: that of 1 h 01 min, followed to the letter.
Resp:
10 h 18 min
